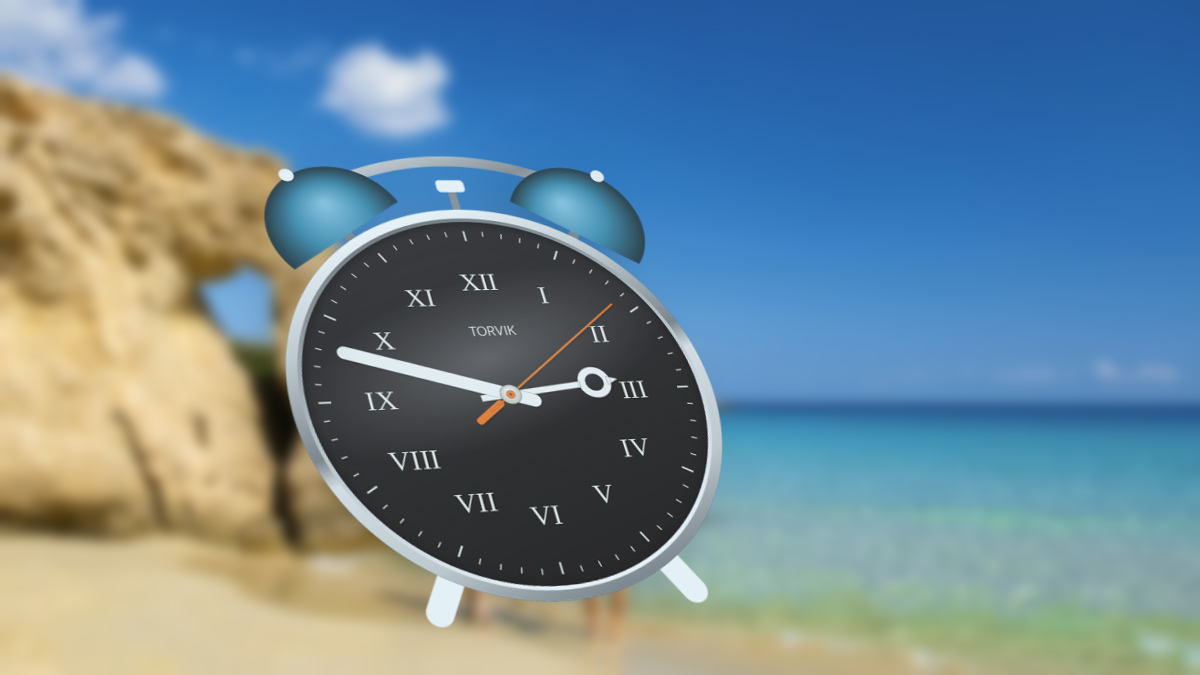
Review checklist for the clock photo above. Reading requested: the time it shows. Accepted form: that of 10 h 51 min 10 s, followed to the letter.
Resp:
2 h 48 min 09 s
